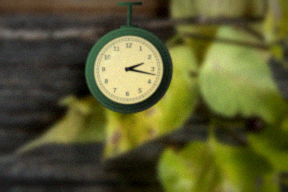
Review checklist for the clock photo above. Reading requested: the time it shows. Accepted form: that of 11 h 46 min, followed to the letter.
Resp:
2 h 17 min
